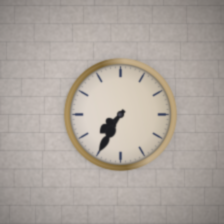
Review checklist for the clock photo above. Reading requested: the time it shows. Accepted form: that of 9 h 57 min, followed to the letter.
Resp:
7 h 35 min
